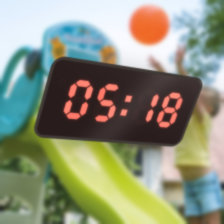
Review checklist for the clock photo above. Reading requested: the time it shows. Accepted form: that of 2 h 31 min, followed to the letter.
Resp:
5 h 18 min
